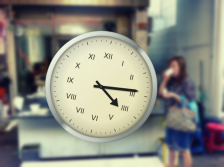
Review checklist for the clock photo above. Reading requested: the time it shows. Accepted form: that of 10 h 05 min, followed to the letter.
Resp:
4 h 14 min
